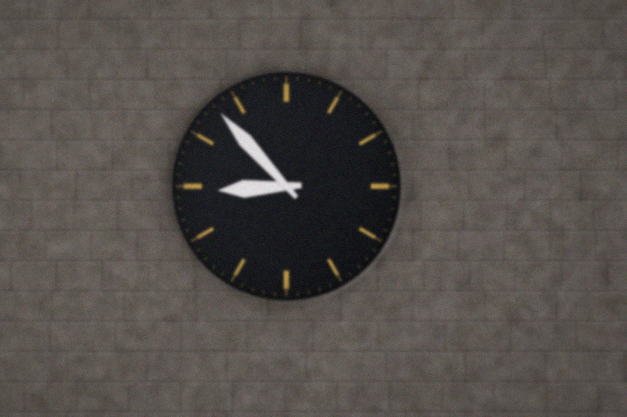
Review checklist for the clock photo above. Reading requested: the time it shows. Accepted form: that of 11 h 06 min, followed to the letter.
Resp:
8 h 53 min
